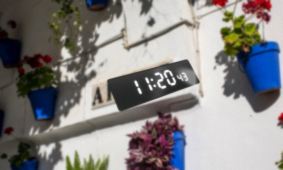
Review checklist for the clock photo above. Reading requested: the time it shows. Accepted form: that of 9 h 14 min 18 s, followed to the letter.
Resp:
11 h 20 min 43 s
